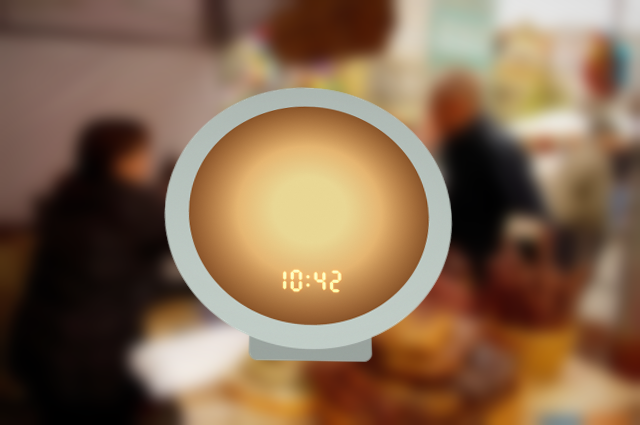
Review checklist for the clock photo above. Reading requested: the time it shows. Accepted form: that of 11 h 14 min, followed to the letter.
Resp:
10 h 42 min
